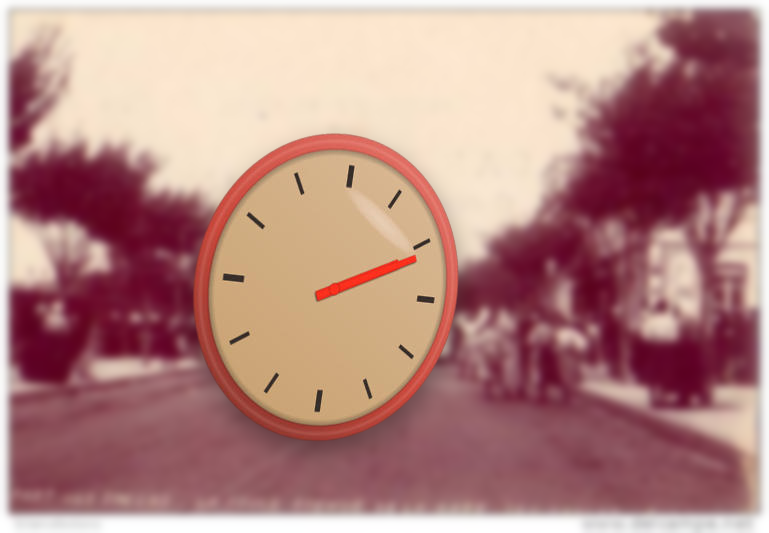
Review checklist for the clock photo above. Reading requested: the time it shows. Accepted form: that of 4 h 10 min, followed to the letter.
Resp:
2 h 11 min
